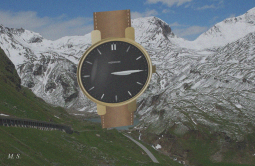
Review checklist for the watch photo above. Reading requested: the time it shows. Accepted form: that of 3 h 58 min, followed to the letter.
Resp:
3 h 15 min
